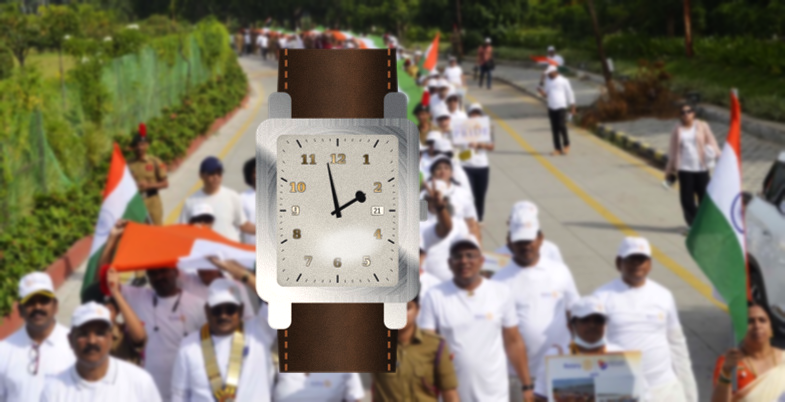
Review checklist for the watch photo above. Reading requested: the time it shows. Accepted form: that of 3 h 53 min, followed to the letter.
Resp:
1 h 58 min
